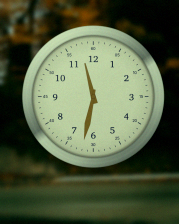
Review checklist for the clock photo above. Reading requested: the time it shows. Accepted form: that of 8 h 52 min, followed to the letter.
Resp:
11 h 32 min
